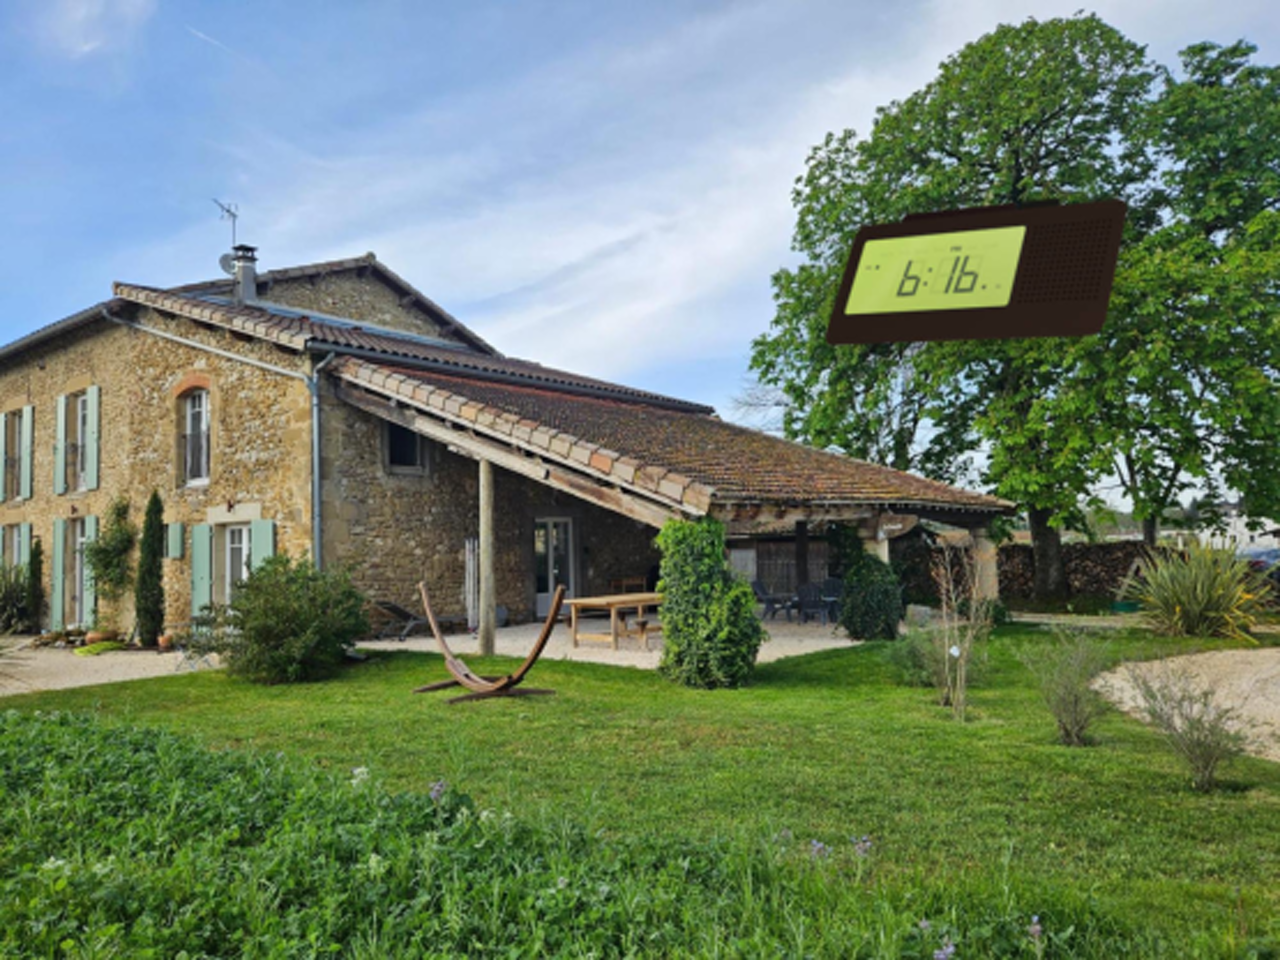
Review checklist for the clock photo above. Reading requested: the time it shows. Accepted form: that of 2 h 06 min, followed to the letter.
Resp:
6 h 16 min
